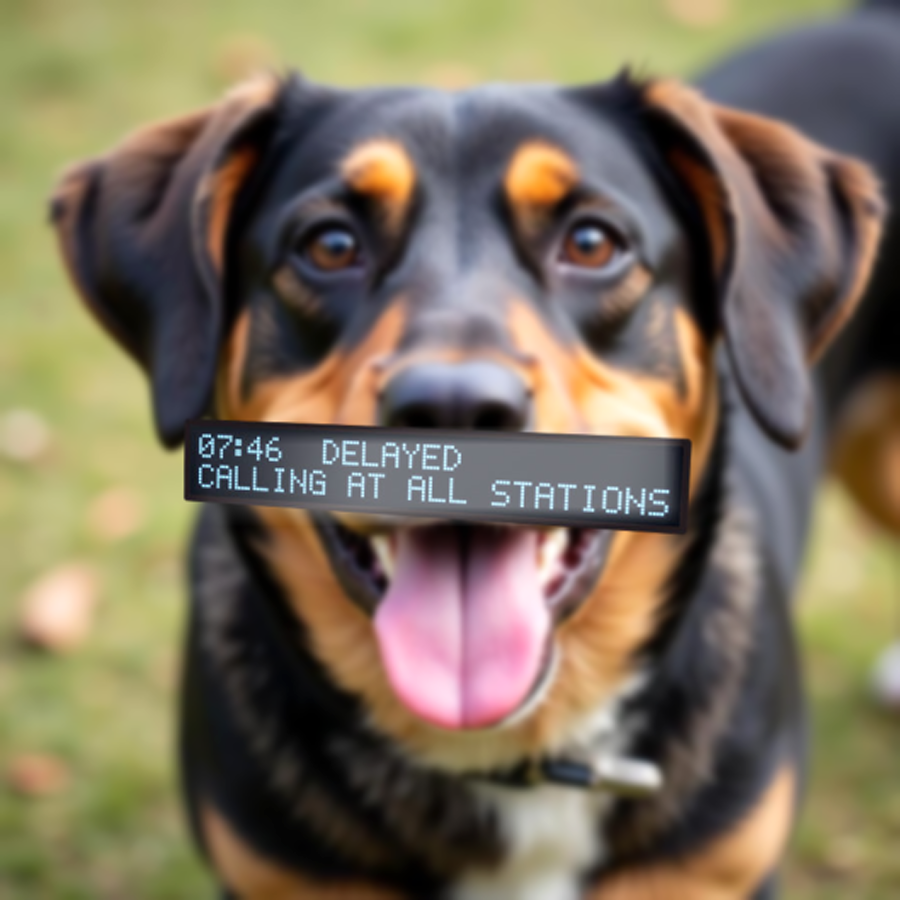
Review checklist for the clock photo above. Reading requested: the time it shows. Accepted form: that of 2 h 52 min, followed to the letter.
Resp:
7 h 46 min
